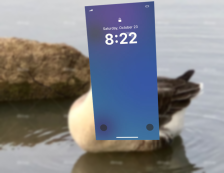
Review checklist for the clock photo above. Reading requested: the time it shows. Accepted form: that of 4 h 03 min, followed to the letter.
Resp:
8 h 22 min
